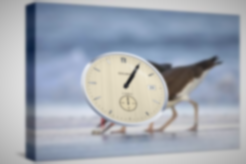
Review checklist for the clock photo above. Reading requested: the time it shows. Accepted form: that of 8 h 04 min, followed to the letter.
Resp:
1 h 05 min
